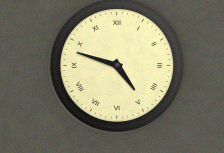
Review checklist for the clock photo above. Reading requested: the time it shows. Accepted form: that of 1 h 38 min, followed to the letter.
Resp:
4 h 48 min
